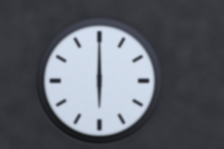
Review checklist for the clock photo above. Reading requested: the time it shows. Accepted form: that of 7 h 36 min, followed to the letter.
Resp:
6 h 00 min
